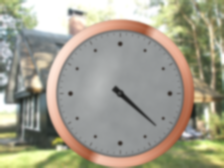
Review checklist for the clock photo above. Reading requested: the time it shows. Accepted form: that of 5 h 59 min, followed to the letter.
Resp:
4 h 22 min
